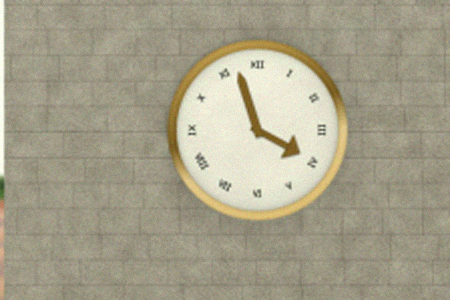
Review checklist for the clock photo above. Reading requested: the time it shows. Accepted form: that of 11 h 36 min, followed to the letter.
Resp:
3 h 57 min
